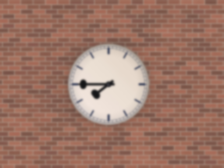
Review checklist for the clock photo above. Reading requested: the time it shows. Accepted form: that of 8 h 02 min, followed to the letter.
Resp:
7 h 45 min
